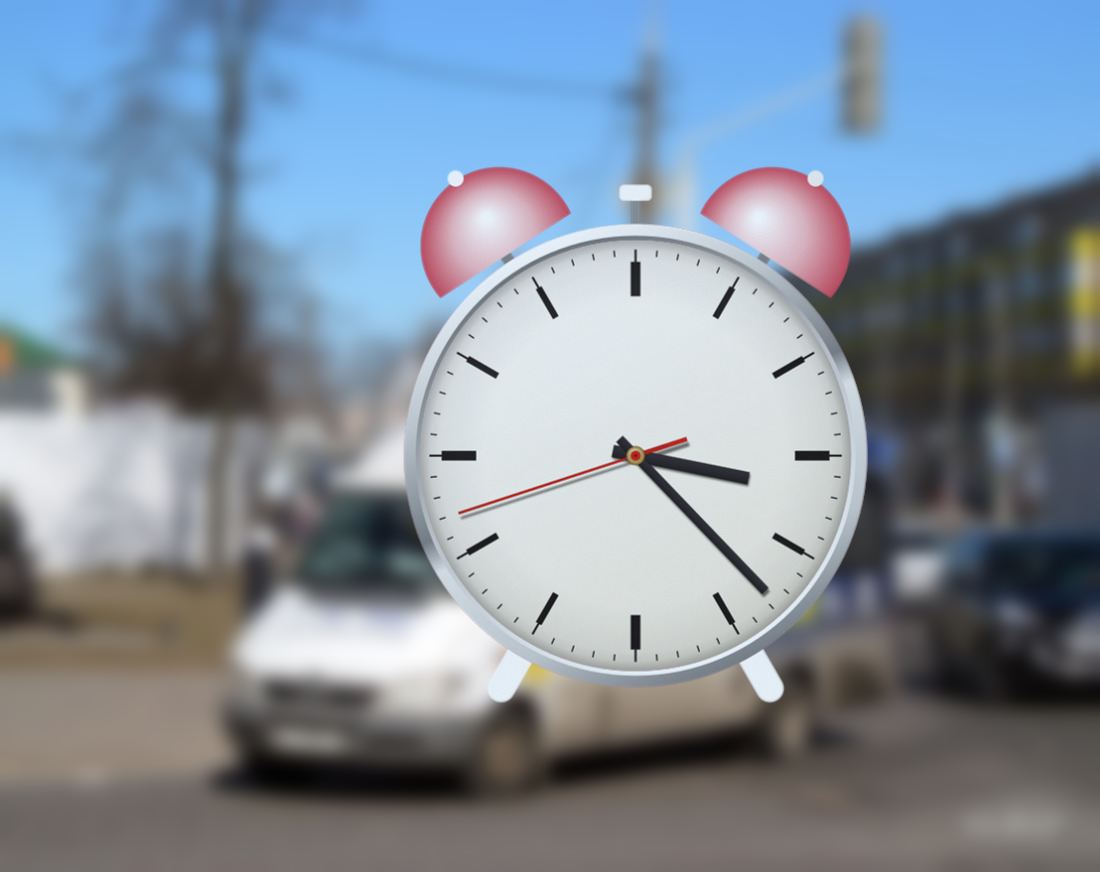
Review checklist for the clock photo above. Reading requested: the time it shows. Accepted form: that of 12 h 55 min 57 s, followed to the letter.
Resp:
3 h 22 min 42 s
